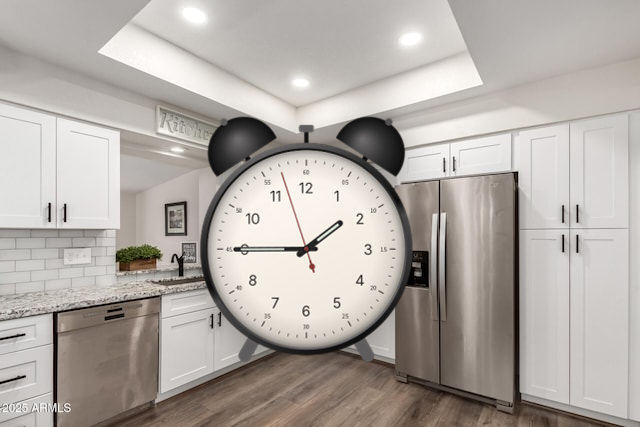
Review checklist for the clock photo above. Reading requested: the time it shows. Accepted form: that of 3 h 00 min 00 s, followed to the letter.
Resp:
1 h 44 min 57 s
